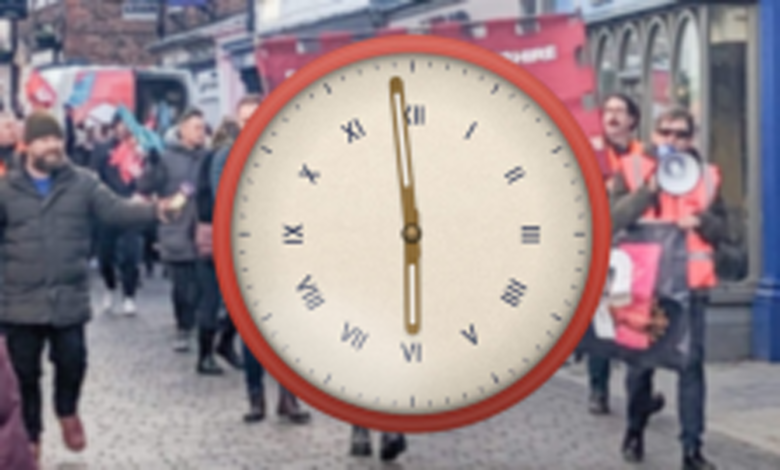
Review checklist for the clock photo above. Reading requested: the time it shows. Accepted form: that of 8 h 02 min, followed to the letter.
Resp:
5 h 59 min
